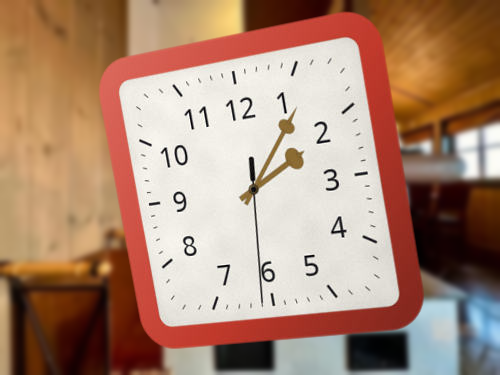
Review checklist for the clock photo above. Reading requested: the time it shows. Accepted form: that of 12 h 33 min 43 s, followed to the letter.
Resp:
2 h 06 min 31 s
